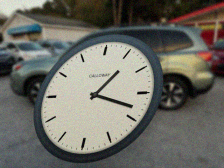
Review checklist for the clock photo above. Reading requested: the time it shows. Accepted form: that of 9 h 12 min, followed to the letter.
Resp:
1 h 18 min
